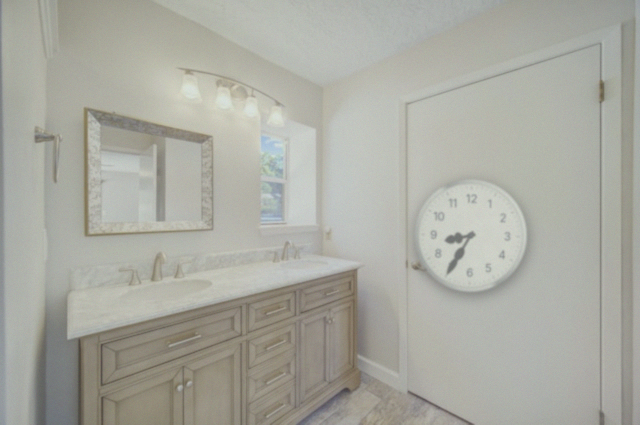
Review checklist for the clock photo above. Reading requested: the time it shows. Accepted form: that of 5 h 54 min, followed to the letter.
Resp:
8 h 35 min
